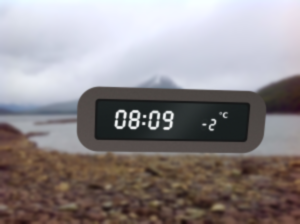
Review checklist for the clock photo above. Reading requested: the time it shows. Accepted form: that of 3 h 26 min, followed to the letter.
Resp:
8 h 09 min
